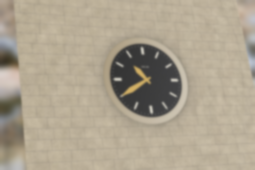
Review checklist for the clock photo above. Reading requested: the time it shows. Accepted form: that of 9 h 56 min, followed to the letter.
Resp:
10 h 40 min
